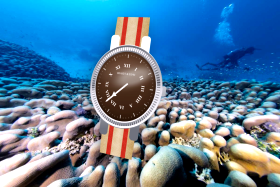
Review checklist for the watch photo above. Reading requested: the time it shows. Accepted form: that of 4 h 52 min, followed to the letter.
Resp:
7 h 38 min
